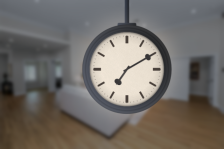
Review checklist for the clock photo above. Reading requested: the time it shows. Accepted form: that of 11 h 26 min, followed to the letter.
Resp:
7 h 10 min
